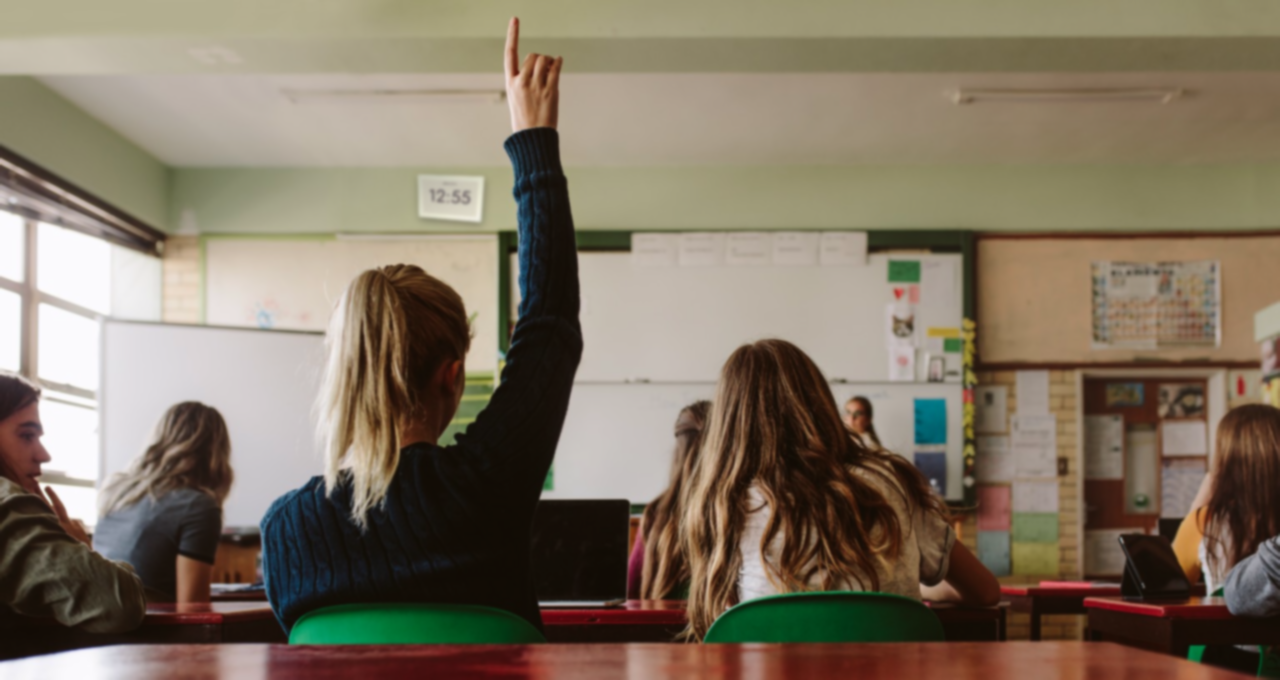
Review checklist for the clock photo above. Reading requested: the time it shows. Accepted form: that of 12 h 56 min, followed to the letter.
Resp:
12 h 55 min
